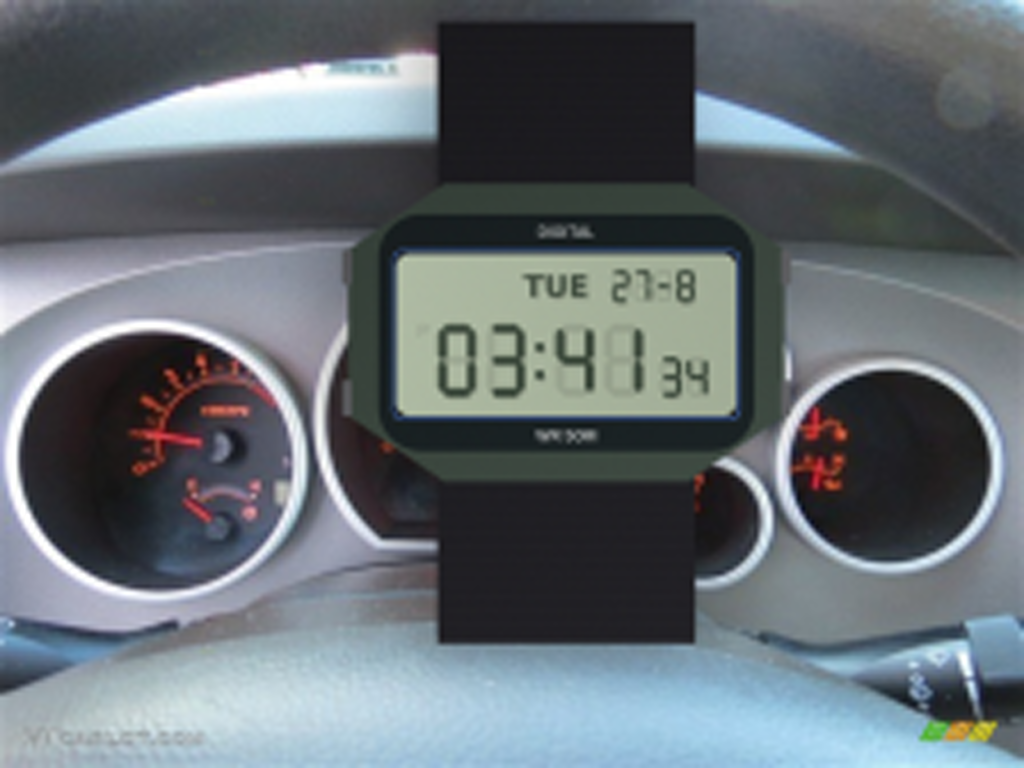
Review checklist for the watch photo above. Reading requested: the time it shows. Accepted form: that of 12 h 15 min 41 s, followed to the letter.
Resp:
3 h 41 min 34 s
